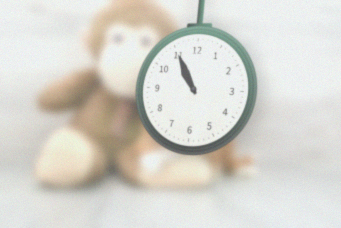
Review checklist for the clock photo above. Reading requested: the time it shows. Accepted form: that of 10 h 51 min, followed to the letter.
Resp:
10 h 55 min
